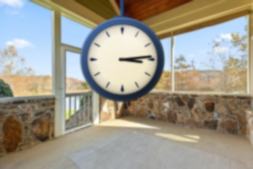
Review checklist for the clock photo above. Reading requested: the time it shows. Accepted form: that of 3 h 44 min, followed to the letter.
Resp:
3 h 14 min
